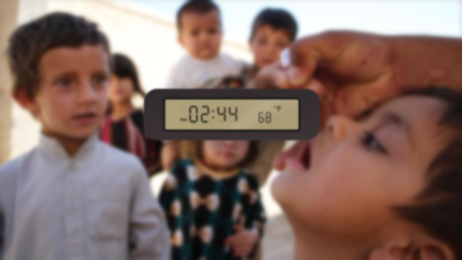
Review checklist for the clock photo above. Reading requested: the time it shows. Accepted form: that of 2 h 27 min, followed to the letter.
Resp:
2 h 44 min
